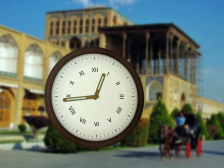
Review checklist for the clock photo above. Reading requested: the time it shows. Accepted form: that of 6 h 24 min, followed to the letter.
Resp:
12 h 44 min
